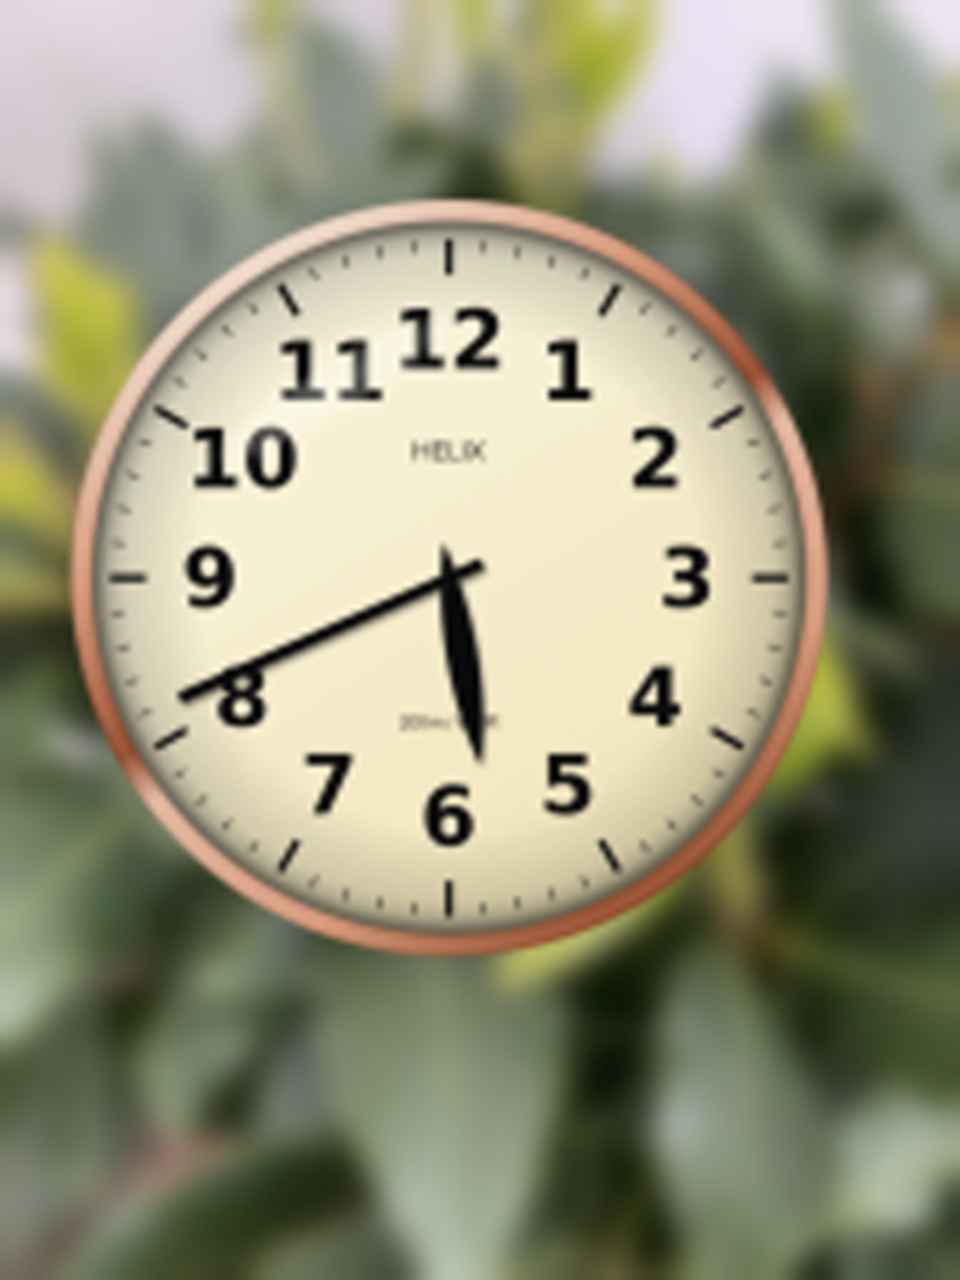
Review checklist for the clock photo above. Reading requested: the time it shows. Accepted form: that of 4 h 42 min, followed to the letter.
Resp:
5 h 41 min
